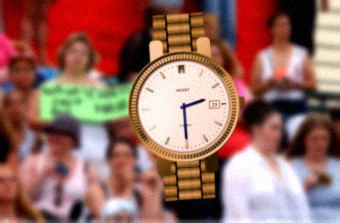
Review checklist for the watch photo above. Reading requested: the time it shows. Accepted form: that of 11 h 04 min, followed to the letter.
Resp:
2 h 30 min
